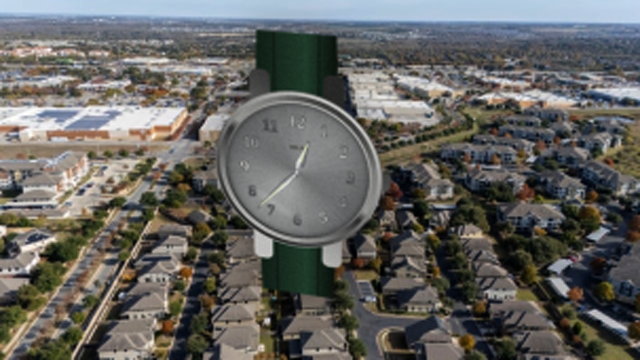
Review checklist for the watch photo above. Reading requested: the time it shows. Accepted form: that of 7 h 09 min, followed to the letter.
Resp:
12 h 37 min
